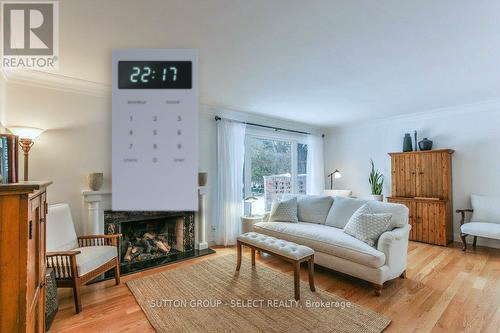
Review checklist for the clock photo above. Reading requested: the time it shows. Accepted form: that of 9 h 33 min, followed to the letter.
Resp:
22 h 17 min
